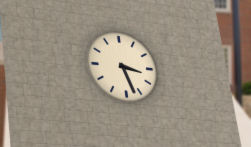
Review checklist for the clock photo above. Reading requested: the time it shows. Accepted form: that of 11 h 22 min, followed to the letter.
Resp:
3 h 27 min
